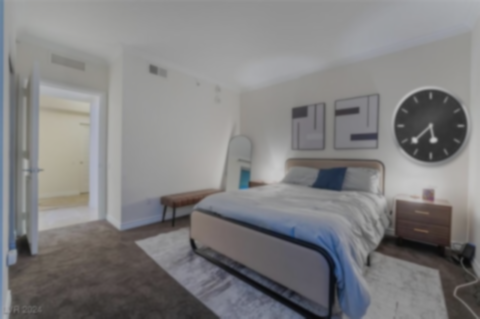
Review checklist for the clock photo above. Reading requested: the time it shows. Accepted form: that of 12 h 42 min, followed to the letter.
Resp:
5 h 38 min
